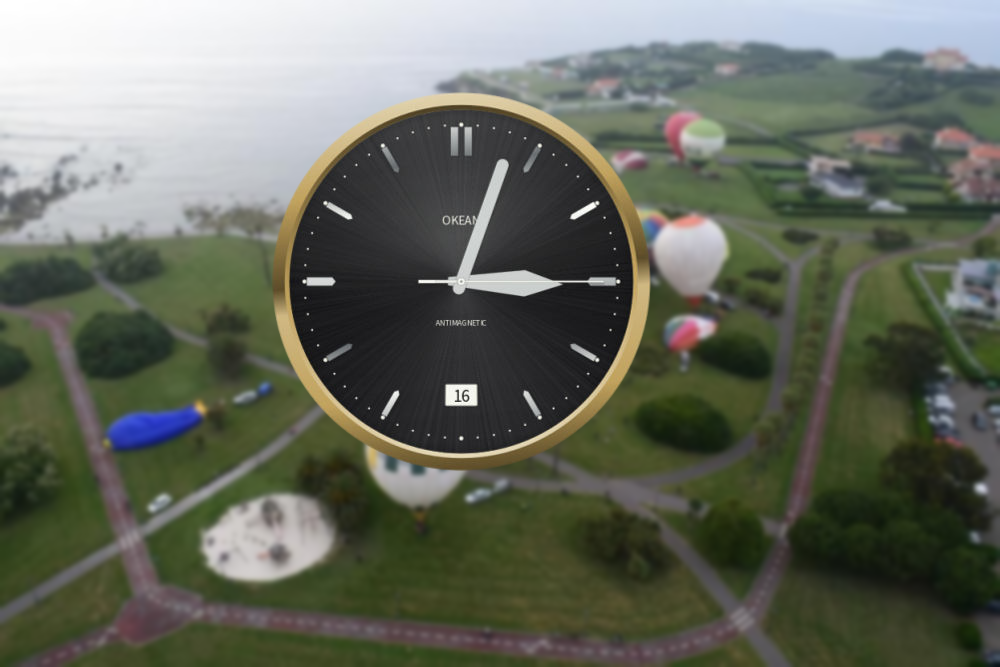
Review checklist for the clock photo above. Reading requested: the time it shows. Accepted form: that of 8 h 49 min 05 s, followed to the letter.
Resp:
3 h 03 min 15 s
